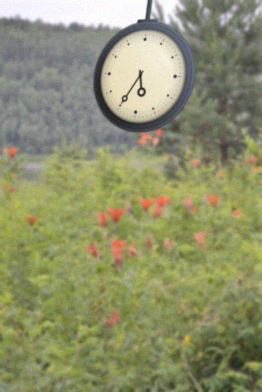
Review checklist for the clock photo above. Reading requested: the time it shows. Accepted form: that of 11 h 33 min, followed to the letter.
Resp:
5 h 35 min
